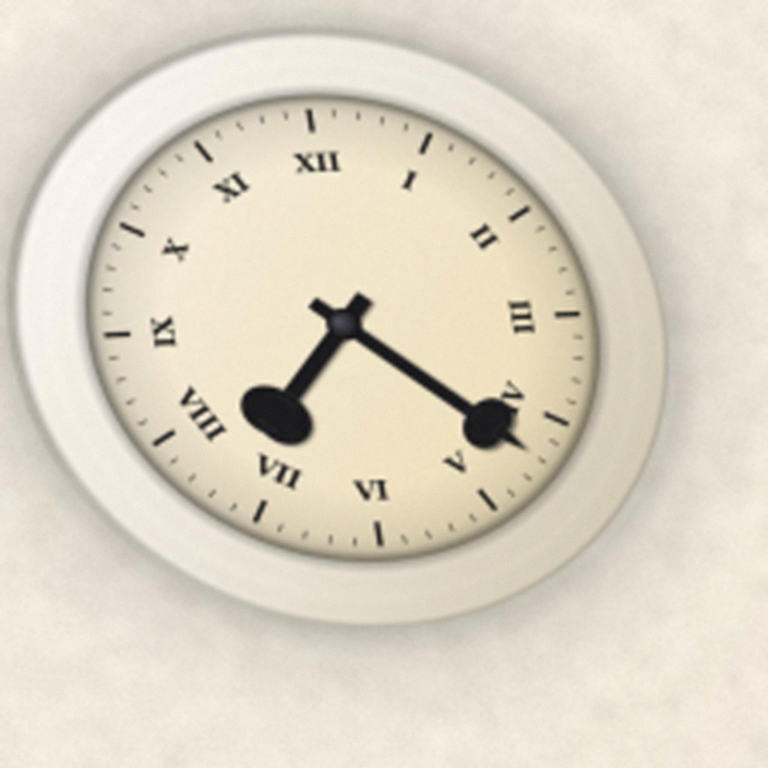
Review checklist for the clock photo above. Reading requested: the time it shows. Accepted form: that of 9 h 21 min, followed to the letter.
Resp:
7 h 22 min
